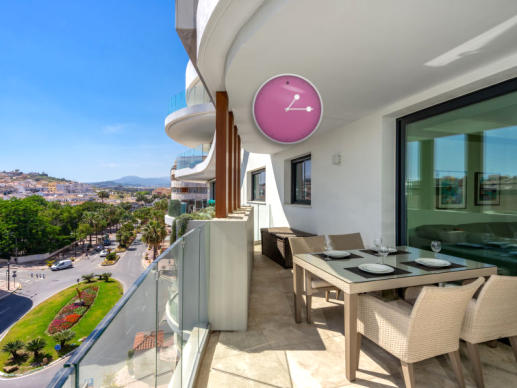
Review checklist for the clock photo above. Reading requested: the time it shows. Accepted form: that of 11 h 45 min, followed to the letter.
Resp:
1 h 15 min
